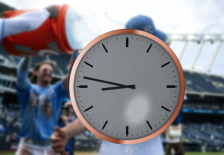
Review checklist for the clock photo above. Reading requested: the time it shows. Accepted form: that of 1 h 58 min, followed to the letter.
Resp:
8 h 47 min
